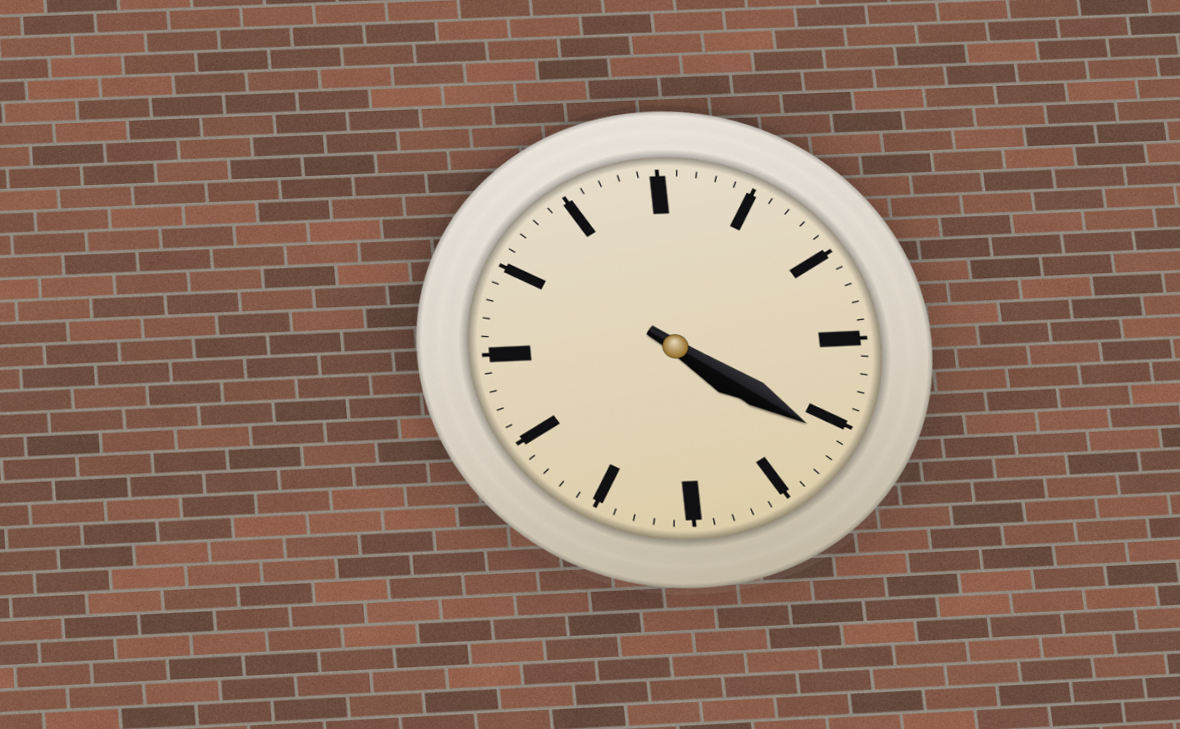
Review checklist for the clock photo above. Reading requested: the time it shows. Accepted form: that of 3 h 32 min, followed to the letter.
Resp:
4 h 21 min
